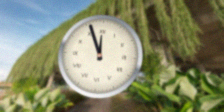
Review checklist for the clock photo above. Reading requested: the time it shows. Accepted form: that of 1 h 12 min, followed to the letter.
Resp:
11 h 56 min
